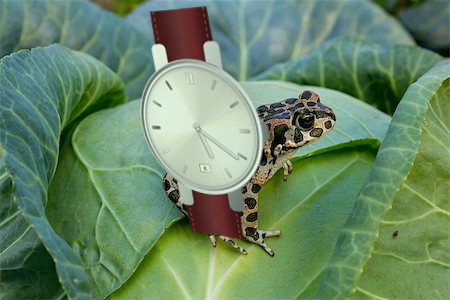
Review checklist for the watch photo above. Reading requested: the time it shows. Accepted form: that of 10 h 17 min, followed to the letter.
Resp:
5 h 21 min
